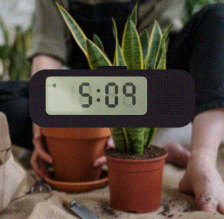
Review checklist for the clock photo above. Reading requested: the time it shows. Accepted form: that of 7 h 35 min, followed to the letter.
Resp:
5 h 09 min
